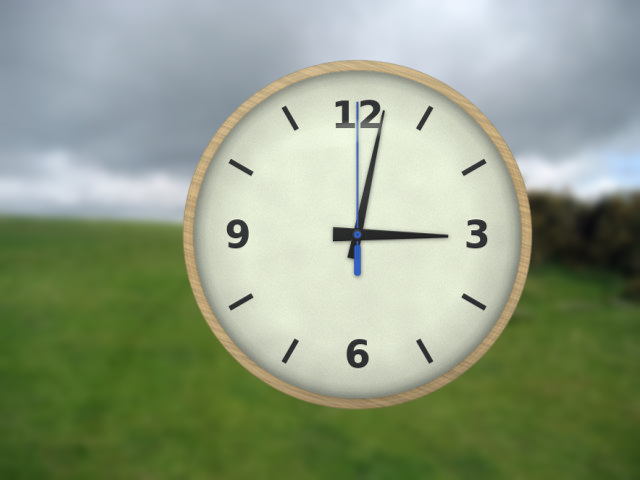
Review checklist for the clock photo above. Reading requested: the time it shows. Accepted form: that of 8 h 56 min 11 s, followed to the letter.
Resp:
3 h 02 min 00 s
